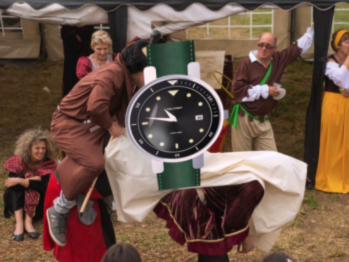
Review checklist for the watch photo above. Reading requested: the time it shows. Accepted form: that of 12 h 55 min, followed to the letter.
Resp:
10 h 47 min
